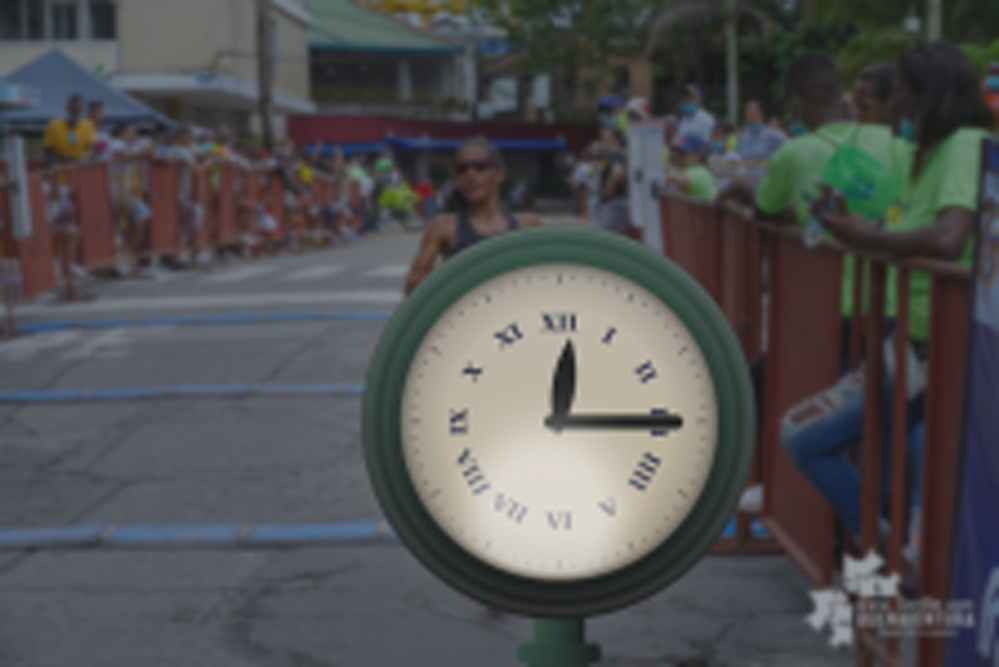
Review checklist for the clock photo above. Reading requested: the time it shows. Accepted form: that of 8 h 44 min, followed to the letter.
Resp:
12 h 15 min
